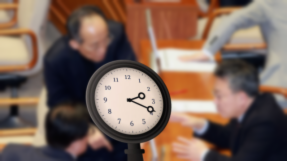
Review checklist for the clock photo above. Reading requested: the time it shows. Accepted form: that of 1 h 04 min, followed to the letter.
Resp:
2 h 19 min
